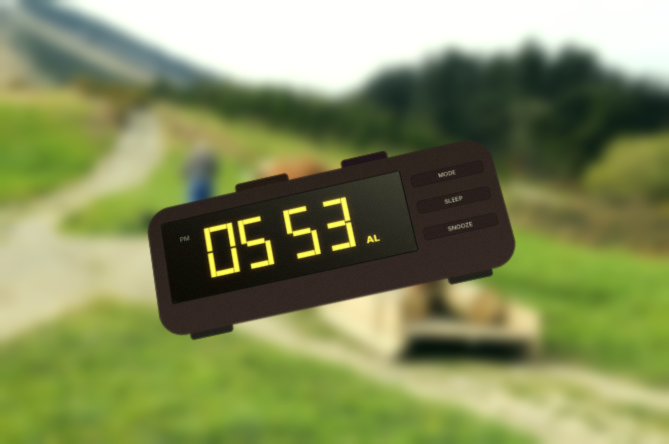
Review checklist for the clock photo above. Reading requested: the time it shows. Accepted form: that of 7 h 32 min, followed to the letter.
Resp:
5 h 53 min
